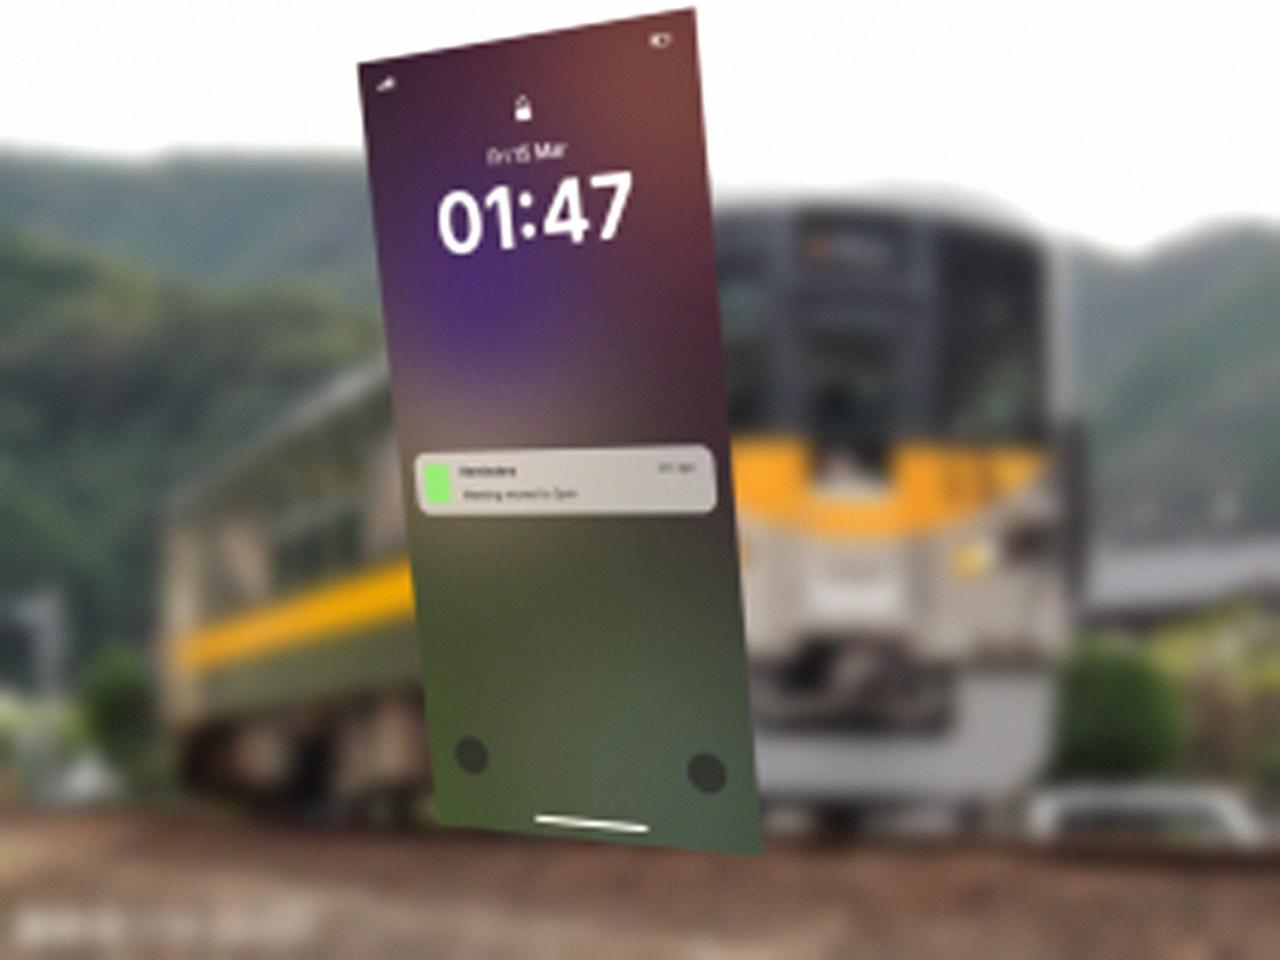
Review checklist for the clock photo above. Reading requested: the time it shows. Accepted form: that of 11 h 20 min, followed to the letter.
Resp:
1 h 47 min
